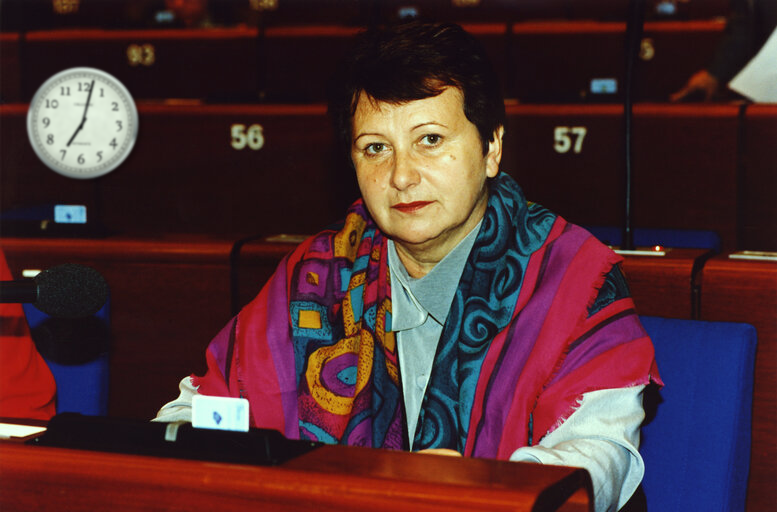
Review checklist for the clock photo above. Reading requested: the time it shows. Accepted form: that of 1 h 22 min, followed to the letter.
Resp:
7 h 02 min
